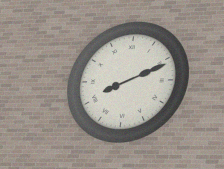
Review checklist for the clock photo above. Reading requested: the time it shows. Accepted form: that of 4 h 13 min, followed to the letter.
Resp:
8 h 11 min
